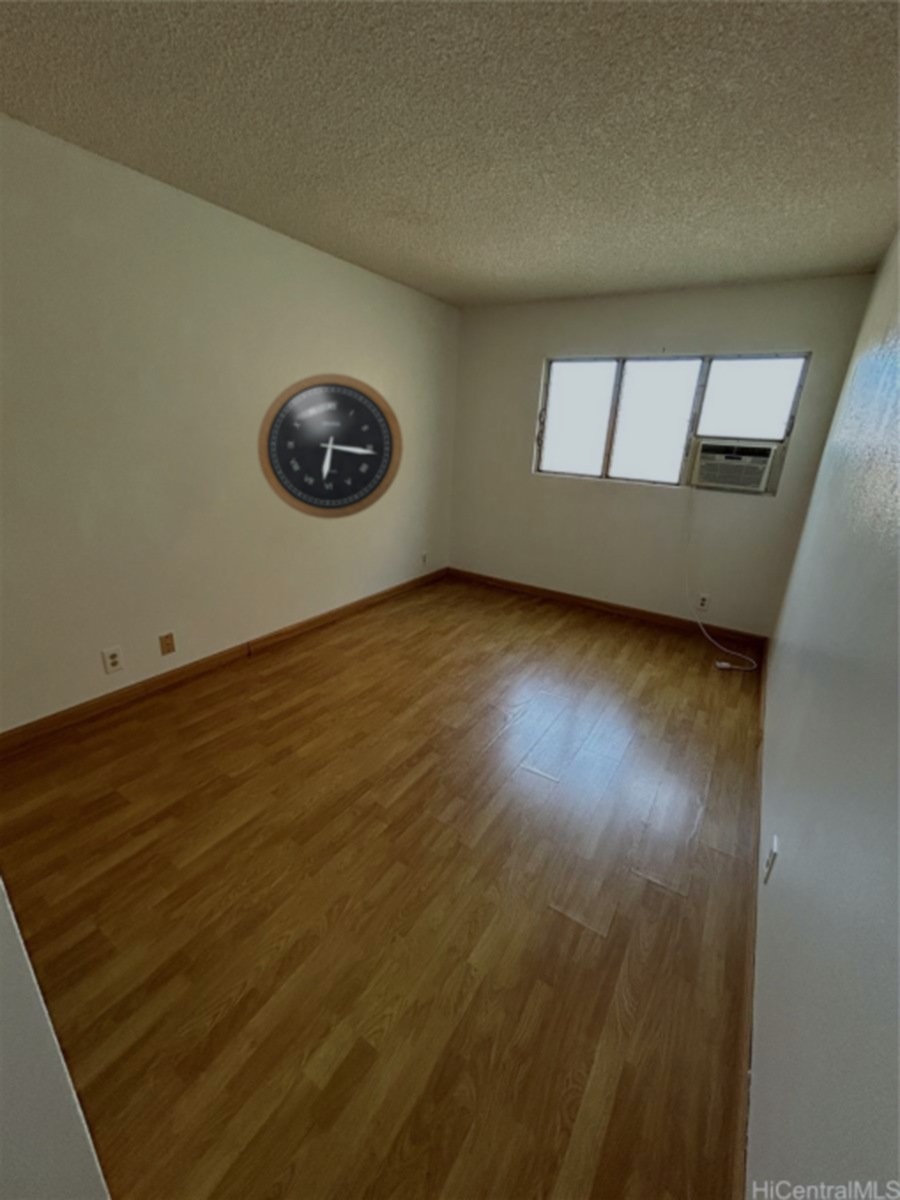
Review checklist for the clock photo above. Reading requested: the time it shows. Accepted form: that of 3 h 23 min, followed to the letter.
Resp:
6 h 16 min
